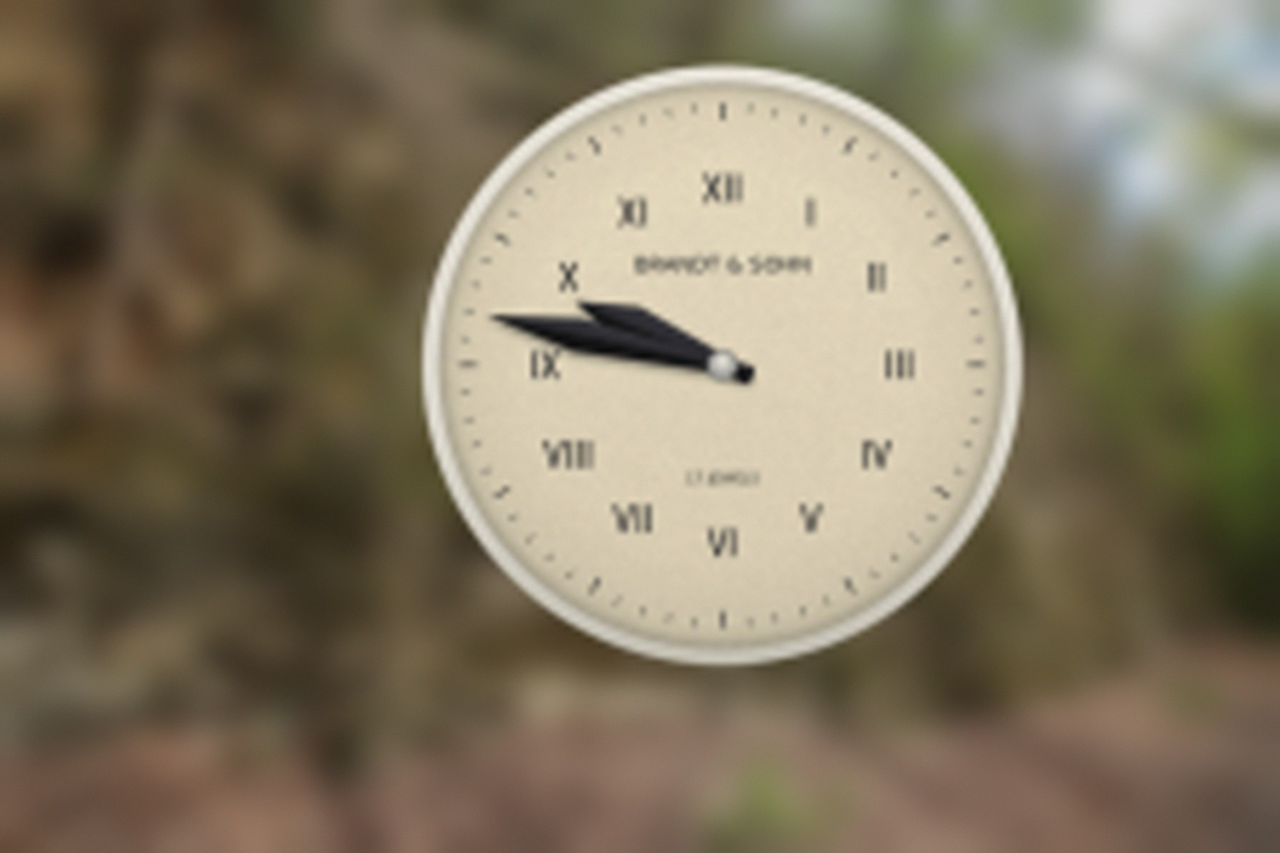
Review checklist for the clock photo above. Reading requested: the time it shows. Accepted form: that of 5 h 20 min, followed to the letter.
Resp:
9 h 47 min
